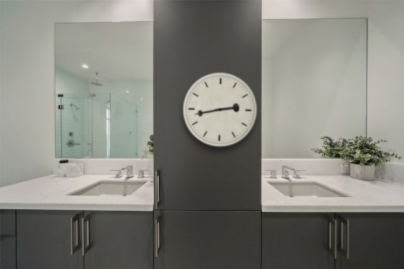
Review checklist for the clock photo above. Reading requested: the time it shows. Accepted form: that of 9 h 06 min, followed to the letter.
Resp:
2 h 43 min
